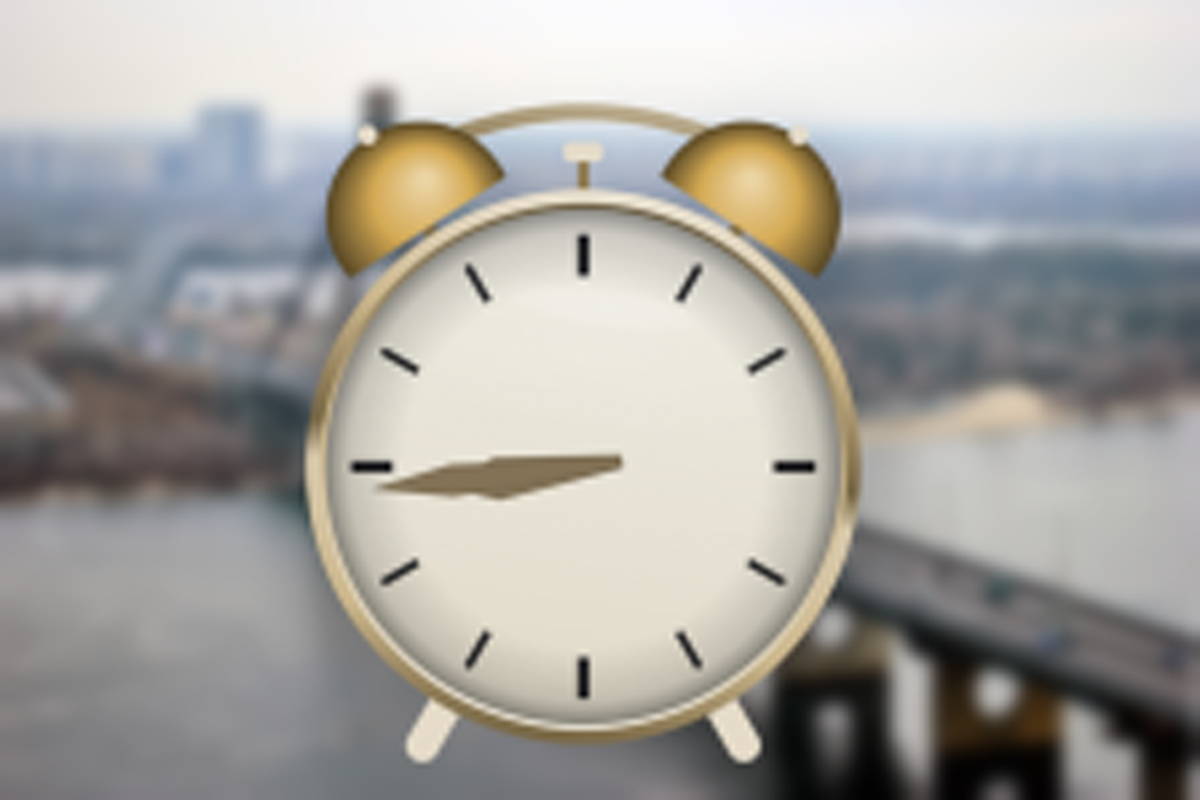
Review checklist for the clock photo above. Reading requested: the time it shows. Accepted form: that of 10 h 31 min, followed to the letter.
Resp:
8 h 44 min
